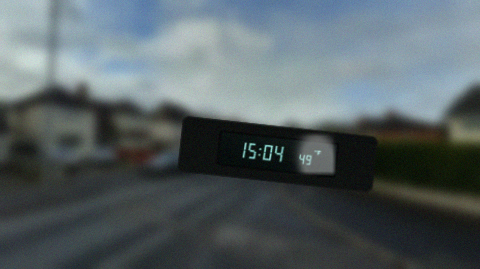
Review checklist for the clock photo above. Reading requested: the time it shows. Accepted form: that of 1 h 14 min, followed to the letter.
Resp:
15 h 04 min
